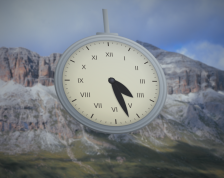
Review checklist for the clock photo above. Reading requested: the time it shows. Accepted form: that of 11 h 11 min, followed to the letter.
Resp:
4 h 27 min
